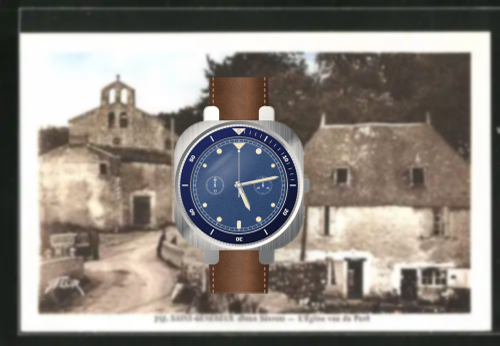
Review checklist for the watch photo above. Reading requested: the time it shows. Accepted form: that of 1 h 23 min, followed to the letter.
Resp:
5 h 13 min
